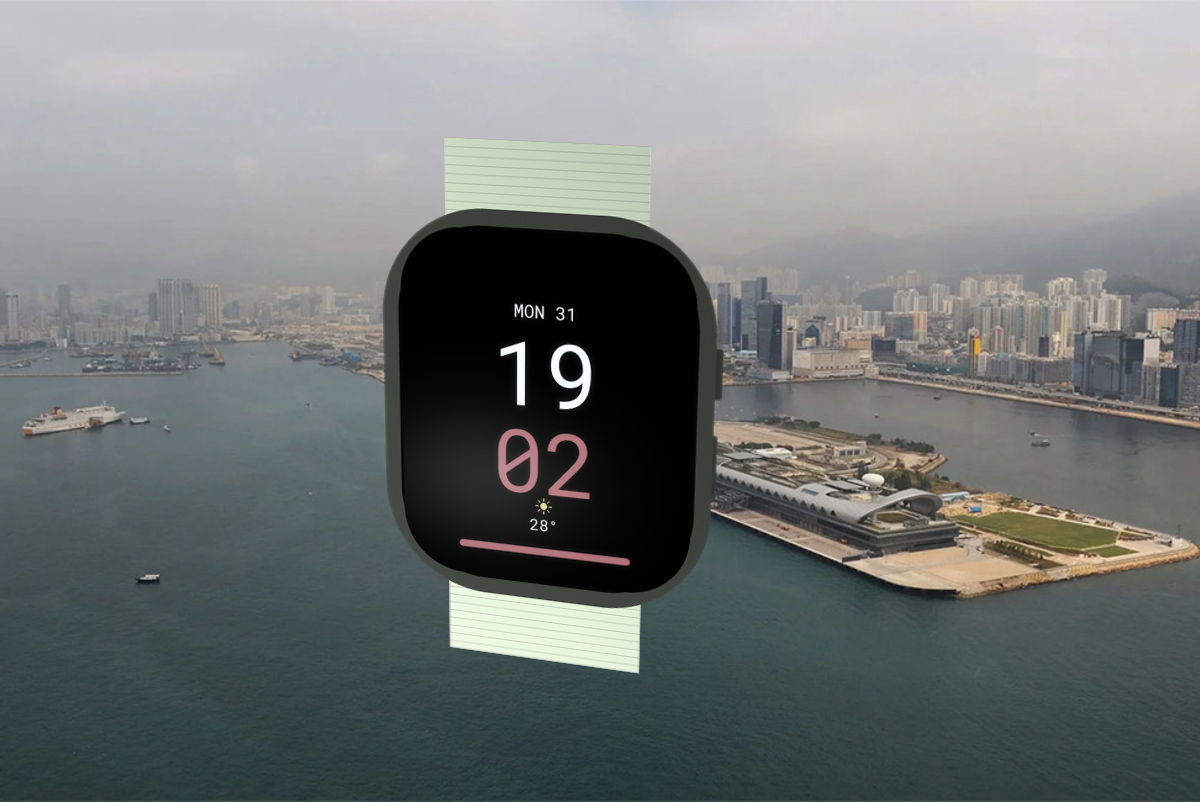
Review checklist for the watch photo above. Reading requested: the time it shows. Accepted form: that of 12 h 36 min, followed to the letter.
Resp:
19 h 02 min
